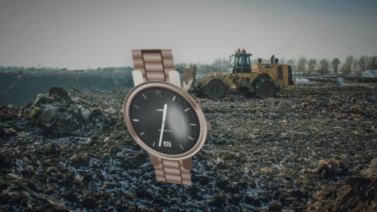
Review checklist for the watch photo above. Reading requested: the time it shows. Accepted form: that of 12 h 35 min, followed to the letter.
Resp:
12 h 33 min
